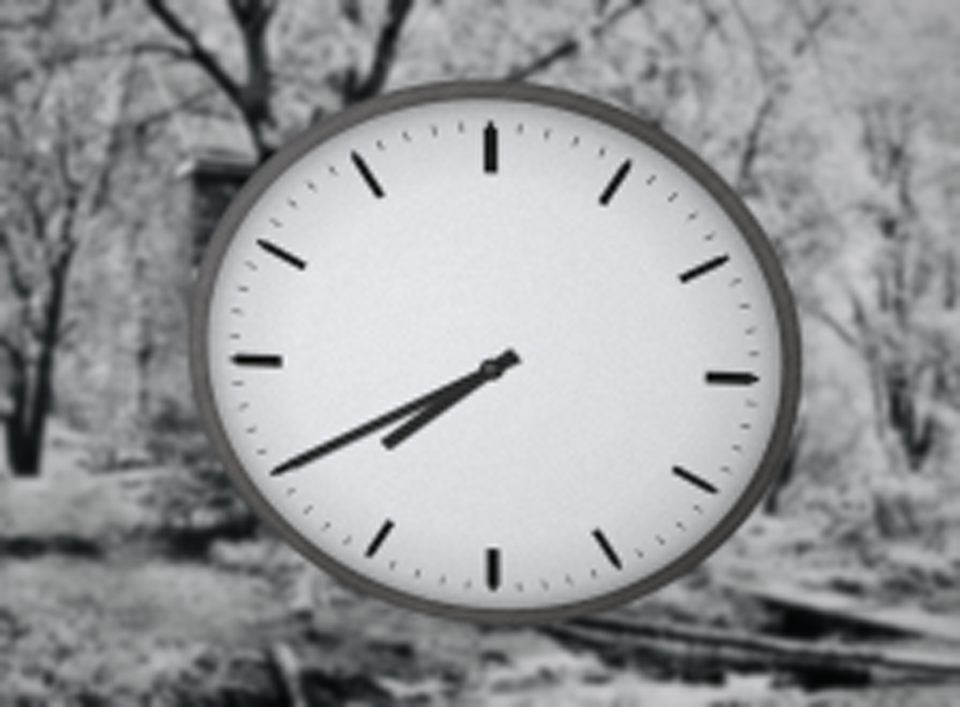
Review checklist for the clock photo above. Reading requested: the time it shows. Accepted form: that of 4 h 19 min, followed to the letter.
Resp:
7 h 40 min
